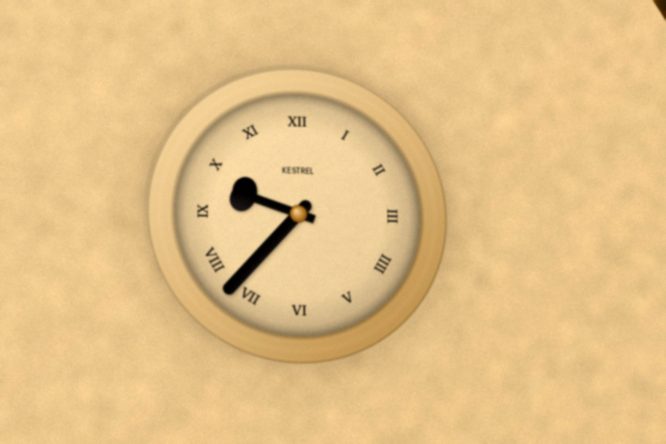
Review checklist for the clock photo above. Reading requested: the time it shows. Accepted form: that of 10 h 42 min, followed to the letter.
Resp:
9 h 37 min
